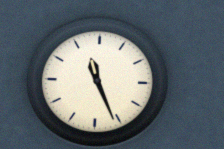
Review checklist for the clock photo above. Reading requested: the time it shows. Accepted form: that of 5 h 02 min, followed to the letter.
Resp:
11 h 26 min
